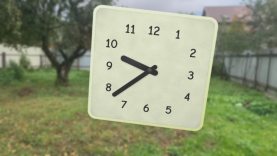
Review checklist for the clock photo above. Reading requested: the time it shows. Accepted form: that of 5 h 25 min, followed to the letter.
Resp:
9 h 38 min
